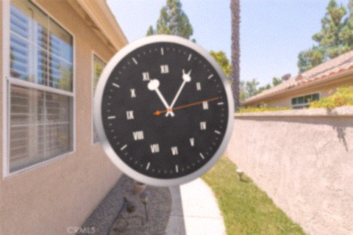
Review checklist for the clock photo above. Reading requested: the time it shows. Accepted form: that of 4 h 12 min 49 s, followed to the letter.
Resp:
11 h 06 min 14 s
